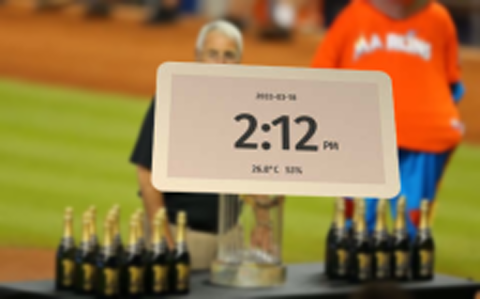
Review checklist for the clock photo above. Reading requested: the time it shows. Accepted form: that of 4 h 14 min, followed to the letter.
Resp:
2 h 12 min
